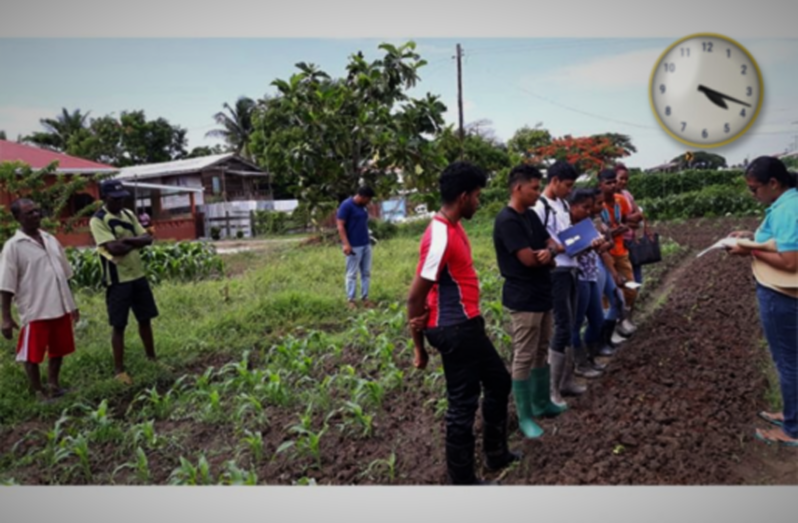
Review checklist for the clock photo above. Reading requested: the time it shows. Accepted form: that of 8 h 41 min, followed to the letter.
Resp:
4 h 18 min
